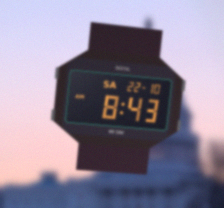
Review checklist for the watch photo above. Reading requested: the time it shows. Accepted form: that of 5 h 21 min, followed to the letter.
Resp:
8 h 43 min
